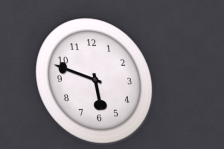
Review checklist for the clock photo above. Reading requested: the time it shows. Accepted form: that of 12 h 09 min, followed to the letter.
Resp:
5 h 48 min
